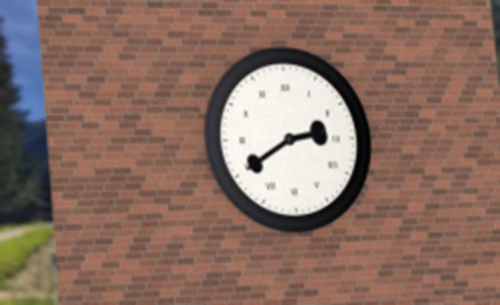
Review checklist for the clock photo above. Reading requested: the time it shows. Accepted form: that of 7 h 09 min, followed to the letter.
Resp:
2 h 40 min
